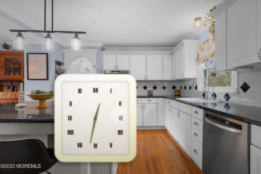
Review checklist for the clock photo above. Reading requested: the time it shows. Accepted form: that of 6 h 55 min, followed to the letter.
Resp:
12 h 32 min
